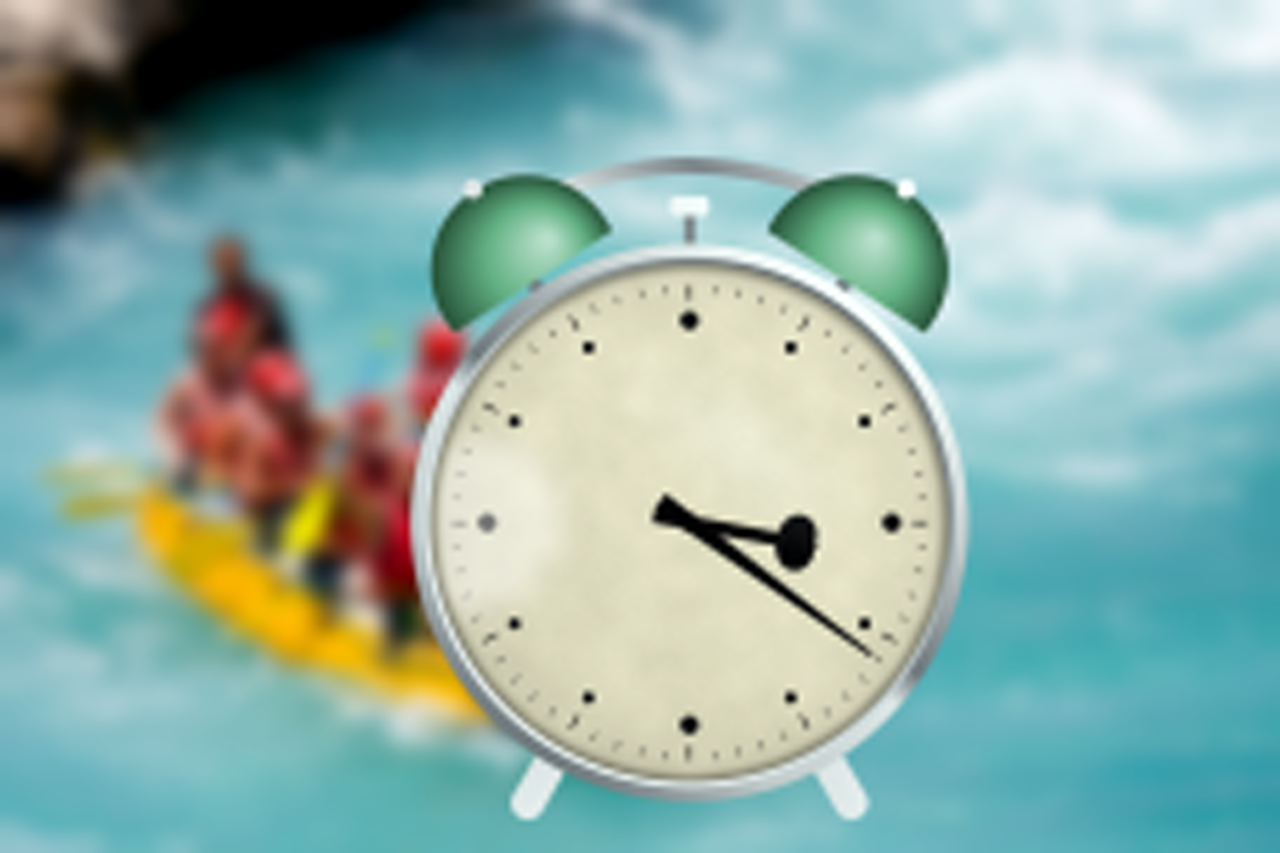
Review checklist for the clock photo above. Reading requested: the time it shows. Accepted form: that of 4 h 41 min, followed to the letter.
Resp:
3 h 21 min
